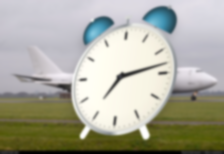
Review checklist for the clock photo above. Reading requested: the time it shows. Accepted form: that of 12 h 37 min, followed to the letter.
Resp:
7 h 13 min
